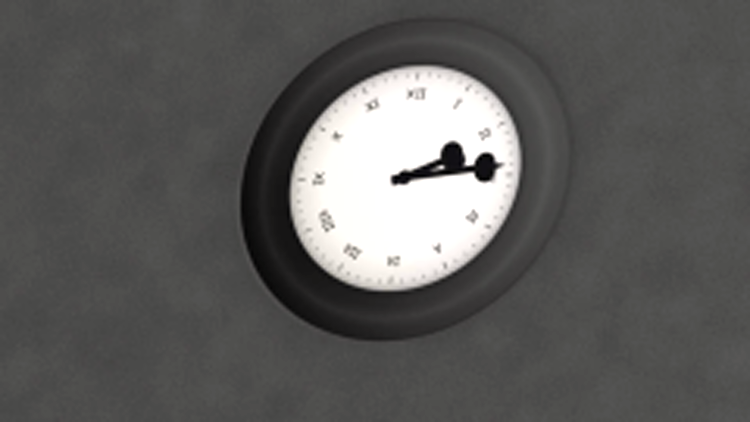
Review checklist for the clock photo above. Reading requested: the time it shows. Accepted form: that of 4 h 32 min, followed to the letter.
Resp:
2 h 14 min
